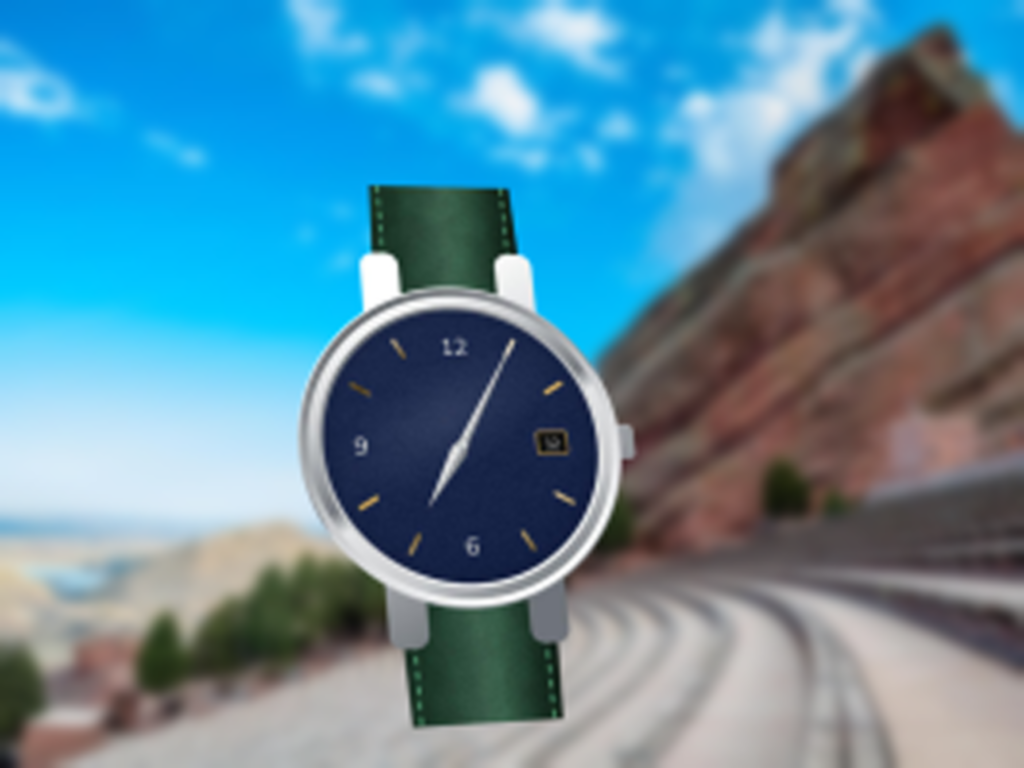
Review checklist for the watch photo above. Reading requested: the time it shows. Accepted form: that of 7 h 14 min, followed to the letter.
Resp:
7 h 05 min
